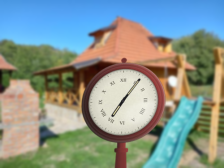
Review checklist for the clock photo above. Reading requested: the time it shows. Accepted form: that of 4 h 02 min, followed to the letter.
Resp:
7 h 06 min
